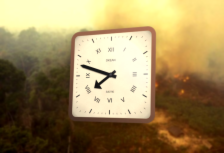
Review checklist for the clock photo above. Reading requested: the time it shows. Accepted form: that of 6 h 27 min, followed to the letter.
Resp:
7 h 48 min
